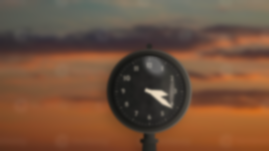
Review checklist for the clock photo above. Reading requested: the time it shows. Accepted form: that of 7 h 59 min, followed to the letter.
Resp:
3 h 21 min
